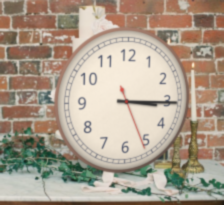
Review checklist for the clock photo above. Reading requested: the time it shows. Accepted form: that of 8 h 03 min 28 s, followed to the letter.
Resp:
3 h 15 min 26 s
